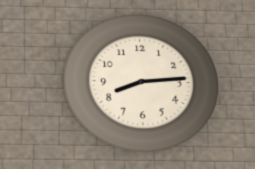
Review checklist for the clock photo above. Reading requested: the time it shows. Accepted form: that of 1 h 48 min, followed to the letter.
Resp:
8 h 14 min
